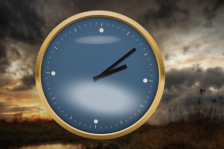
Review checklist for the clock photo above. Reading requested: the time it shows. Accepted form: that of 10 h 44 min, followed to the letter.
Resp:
2 h 08 min
